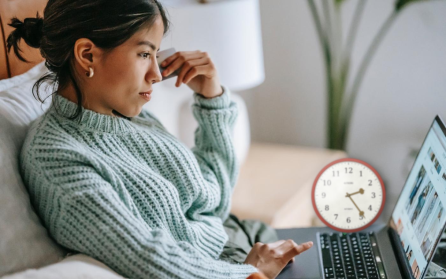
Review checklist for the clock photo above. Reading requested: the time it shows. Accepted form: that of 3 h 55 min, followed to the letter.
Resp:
2 h 24 min
